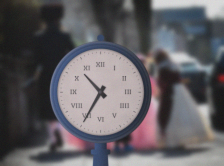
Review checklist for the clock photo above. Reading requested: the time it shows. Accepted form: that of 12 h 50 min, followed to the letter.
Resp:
10 h 35 min
